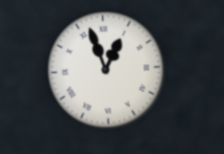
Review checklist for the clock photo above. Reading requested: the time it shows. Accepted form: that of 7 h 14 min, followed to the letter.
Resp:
12 h 57 min
